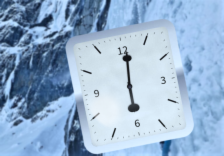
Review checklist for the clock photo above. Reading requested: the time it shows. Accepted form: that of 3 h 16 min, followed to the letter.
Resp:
6 h 01 min
